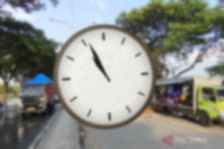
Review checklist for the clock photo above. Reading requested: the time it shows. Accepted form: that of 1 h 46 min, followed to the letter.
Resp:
10 h 56 min
